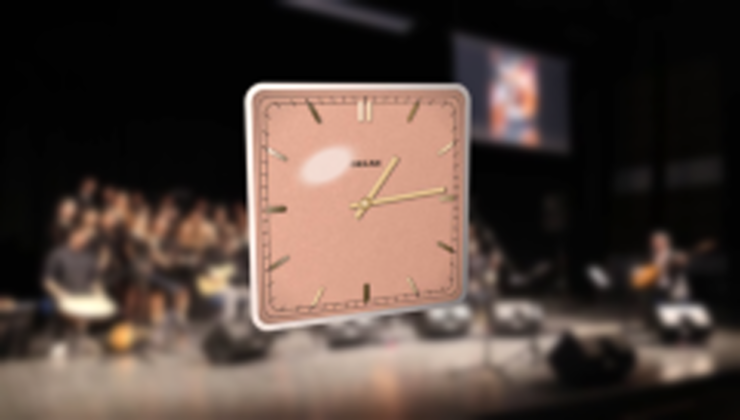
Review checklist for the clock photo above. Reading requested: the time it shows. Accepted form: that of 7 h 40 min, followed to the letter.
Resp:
1 h 14 min
